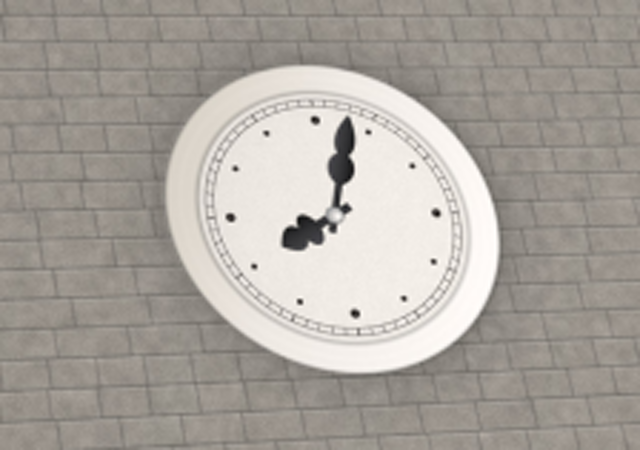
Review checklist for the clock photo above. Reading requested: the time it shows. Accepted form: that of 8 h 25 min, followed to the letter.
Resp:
8 h 03 min
